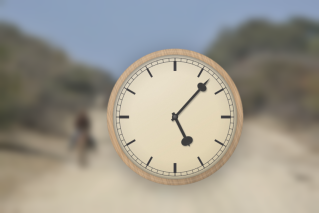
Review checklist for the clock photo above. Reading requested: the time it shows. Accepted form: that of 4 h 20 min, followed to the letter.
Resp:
5 h 07 min
